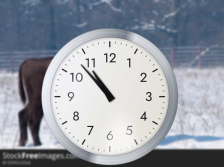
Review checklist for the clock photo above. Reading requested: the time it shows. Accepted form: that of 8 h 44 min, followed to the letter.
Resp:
10 h 53 min
